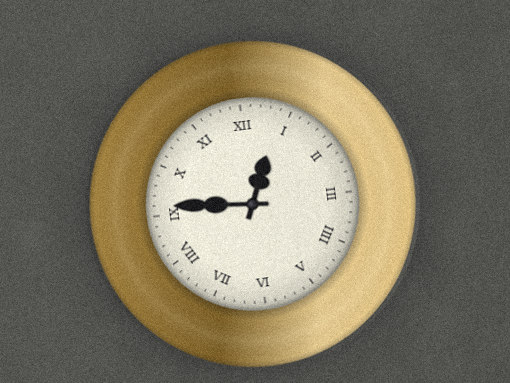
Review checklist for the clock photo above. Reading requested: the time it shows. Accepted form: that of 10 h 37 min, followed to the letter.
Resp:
12 h 46 min
